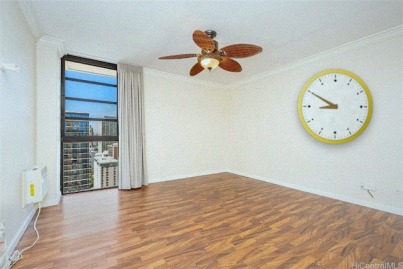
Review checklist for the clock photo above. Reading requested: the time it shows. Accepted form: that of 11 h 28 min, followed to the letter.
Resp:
8 h 50 min
